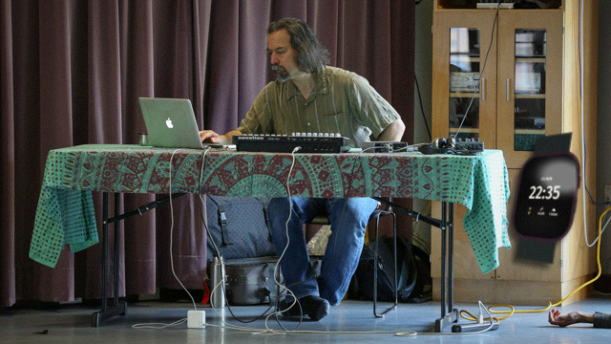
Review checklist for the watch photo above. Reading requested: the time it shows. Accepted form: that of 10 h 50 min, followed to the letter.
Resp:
22 h 35 min
